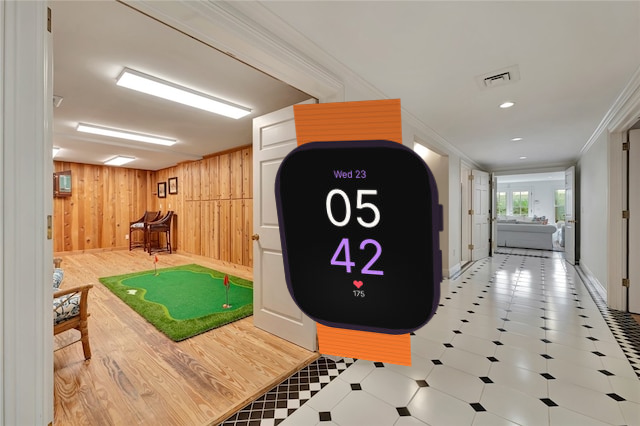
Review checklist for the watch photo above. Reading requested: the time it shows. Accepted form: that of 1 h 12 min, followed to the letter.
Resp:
5 h 42 min
